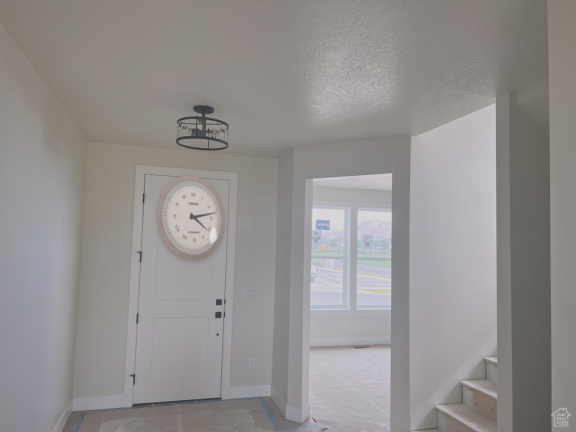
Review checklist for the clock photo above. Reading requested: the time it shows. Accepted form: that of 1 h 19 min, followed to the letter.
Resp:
4 h 13 min
